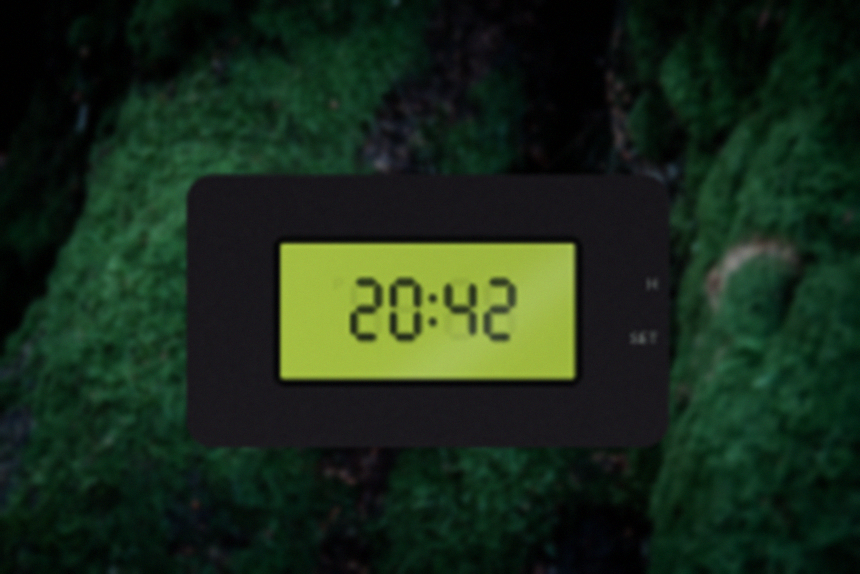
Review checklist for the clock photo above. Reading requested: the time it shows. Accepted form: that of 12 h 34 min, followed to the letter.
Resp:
20 h 42 min
